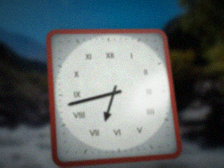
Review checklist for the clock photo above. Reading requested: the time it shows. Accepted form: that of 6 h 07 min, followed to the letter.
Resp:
6 h 43 min
